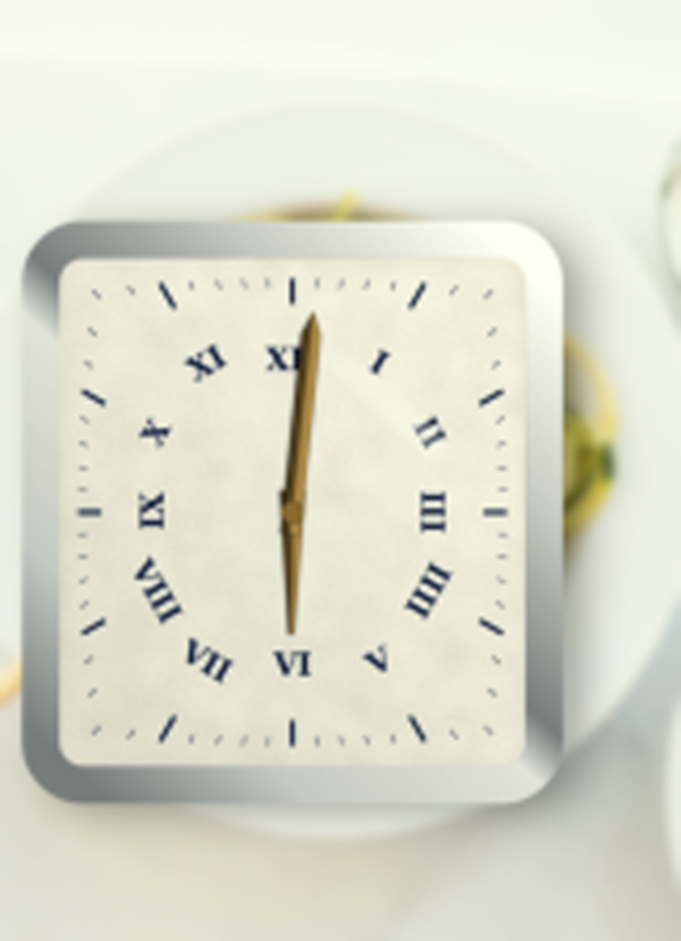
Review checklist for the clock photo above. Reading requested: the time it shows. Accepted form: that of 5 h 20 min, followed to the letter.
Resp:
6 h 01 min
